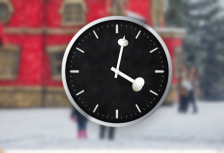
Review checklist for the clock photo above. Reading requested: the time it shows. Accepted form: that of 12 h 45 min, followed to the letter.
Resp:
4 h 02 min
